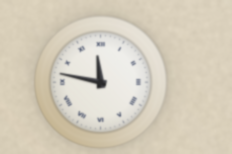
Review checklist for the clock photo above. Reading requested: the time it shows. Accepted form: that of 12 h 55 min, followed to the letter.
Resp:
11 h 47 min
